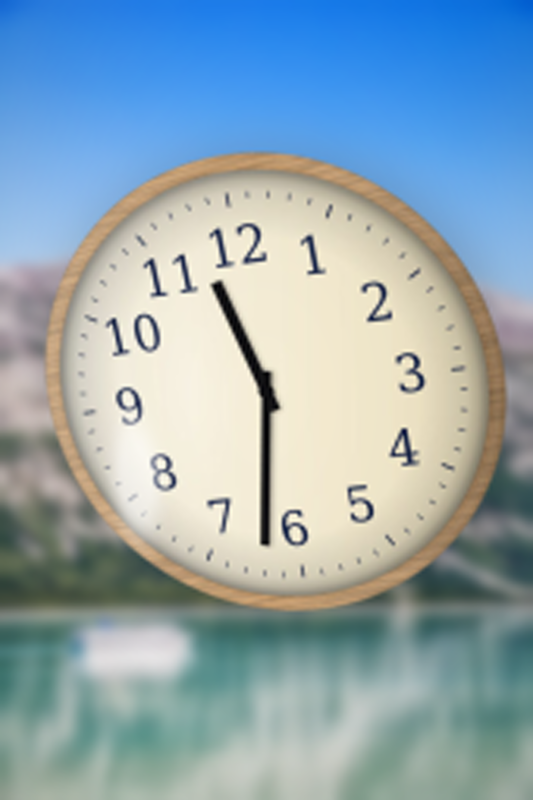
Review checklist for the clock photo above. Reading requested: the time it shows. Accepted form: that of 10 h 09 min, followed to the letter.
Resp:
11 h 32 min
